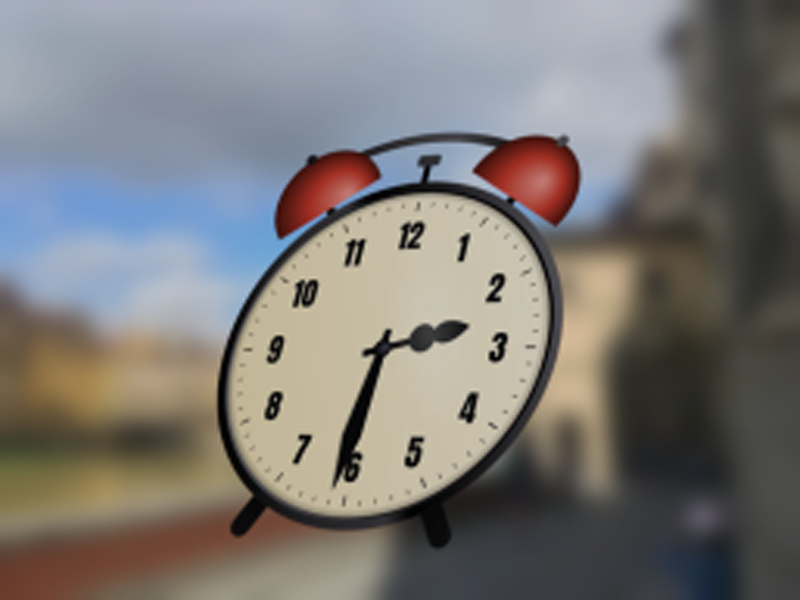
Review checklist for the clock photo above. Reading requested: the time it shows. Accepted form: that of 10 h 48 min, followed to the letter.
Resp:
2 h 31 min
